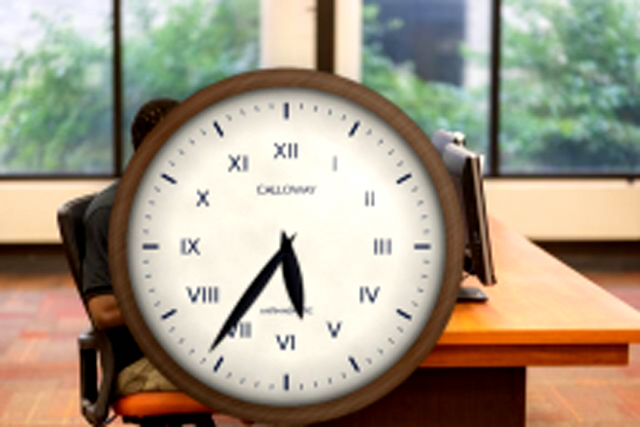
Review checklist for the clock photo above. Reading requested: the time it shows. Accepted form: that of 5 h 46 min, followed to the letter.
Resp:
5 h 36 min
